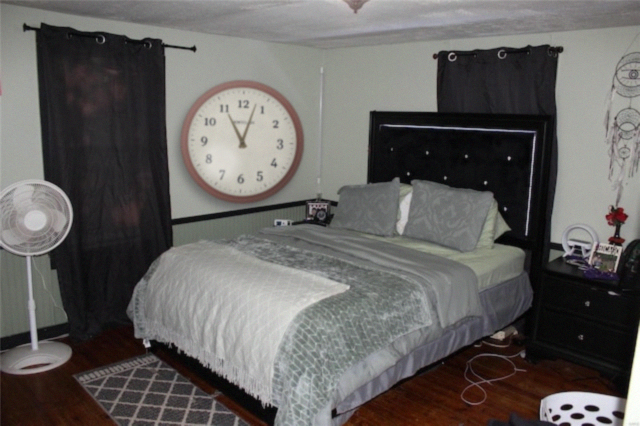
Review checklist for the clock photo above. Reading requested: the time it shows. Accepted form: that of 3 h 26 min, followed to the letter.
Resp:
11 h 03 min
